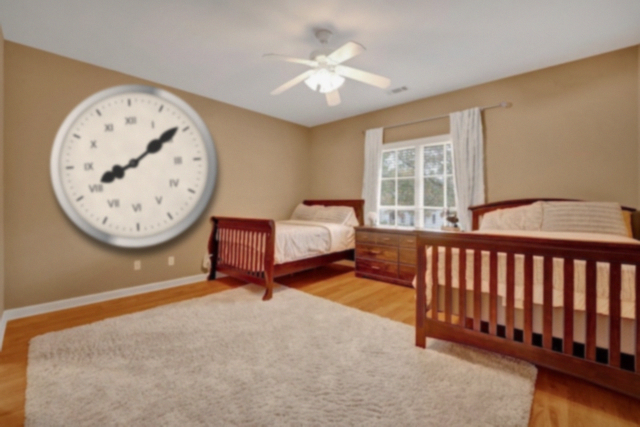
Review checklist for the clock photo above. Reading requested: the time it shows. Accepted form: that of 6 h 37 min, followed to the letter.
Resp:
8 h 09 min
